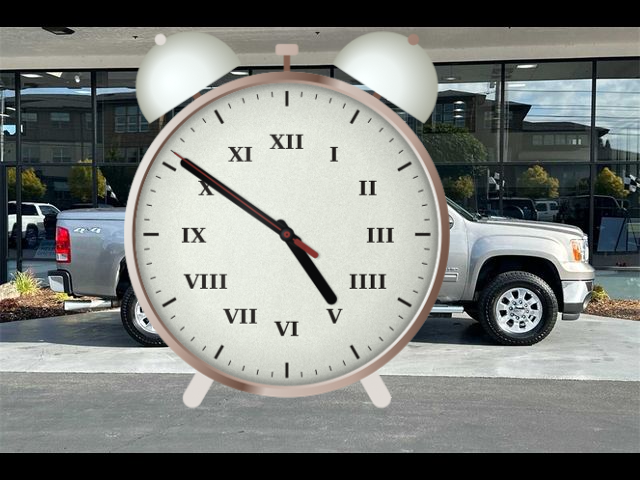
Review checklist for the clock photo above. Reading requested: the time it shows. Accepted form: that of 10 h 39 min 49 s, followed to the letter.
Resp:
4 h 50 min 51 s
